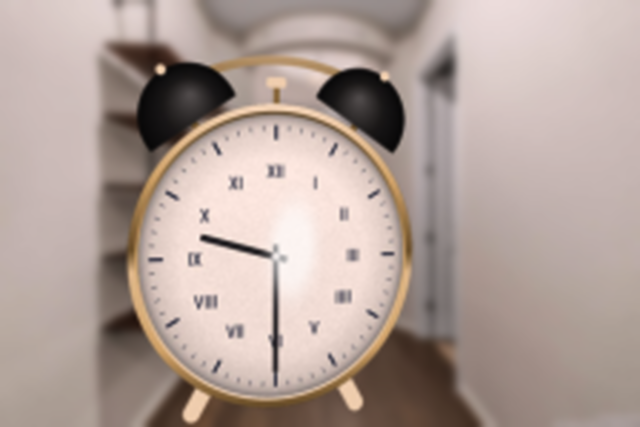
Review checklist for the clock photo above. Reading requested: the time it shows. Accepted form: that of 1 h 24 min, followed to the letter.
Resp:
9 h 30 min
